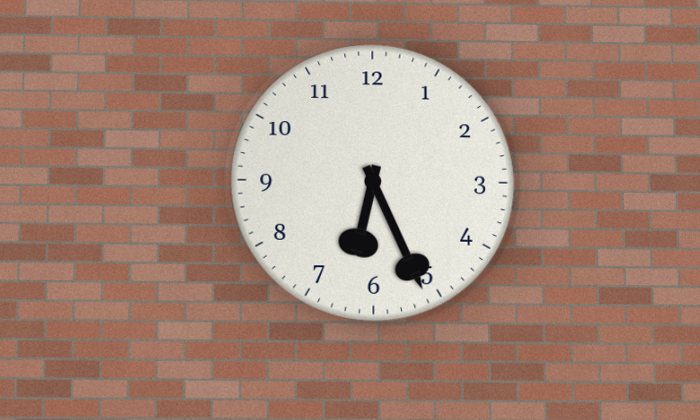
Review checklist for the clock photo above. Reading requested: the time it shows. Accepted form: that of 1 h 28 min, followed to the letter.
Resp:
6 h 26 min
